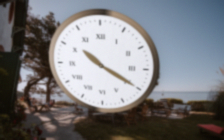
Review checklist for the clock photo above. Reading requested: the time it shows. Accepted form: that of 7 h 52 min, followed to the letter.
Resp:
10 h 20 min
